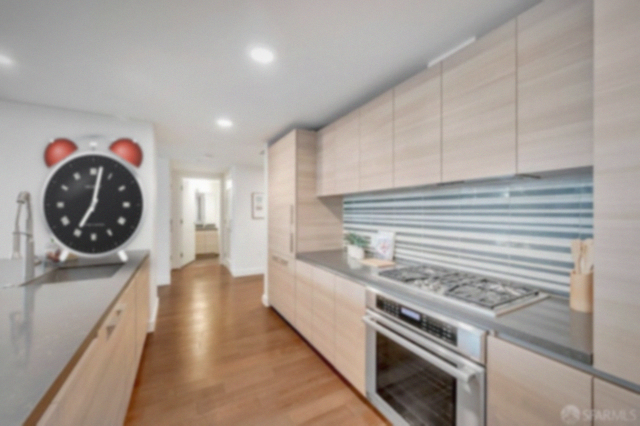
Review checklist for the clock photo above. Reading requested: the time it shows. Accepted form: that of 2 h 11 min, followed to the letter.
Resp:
7 h 02 min
